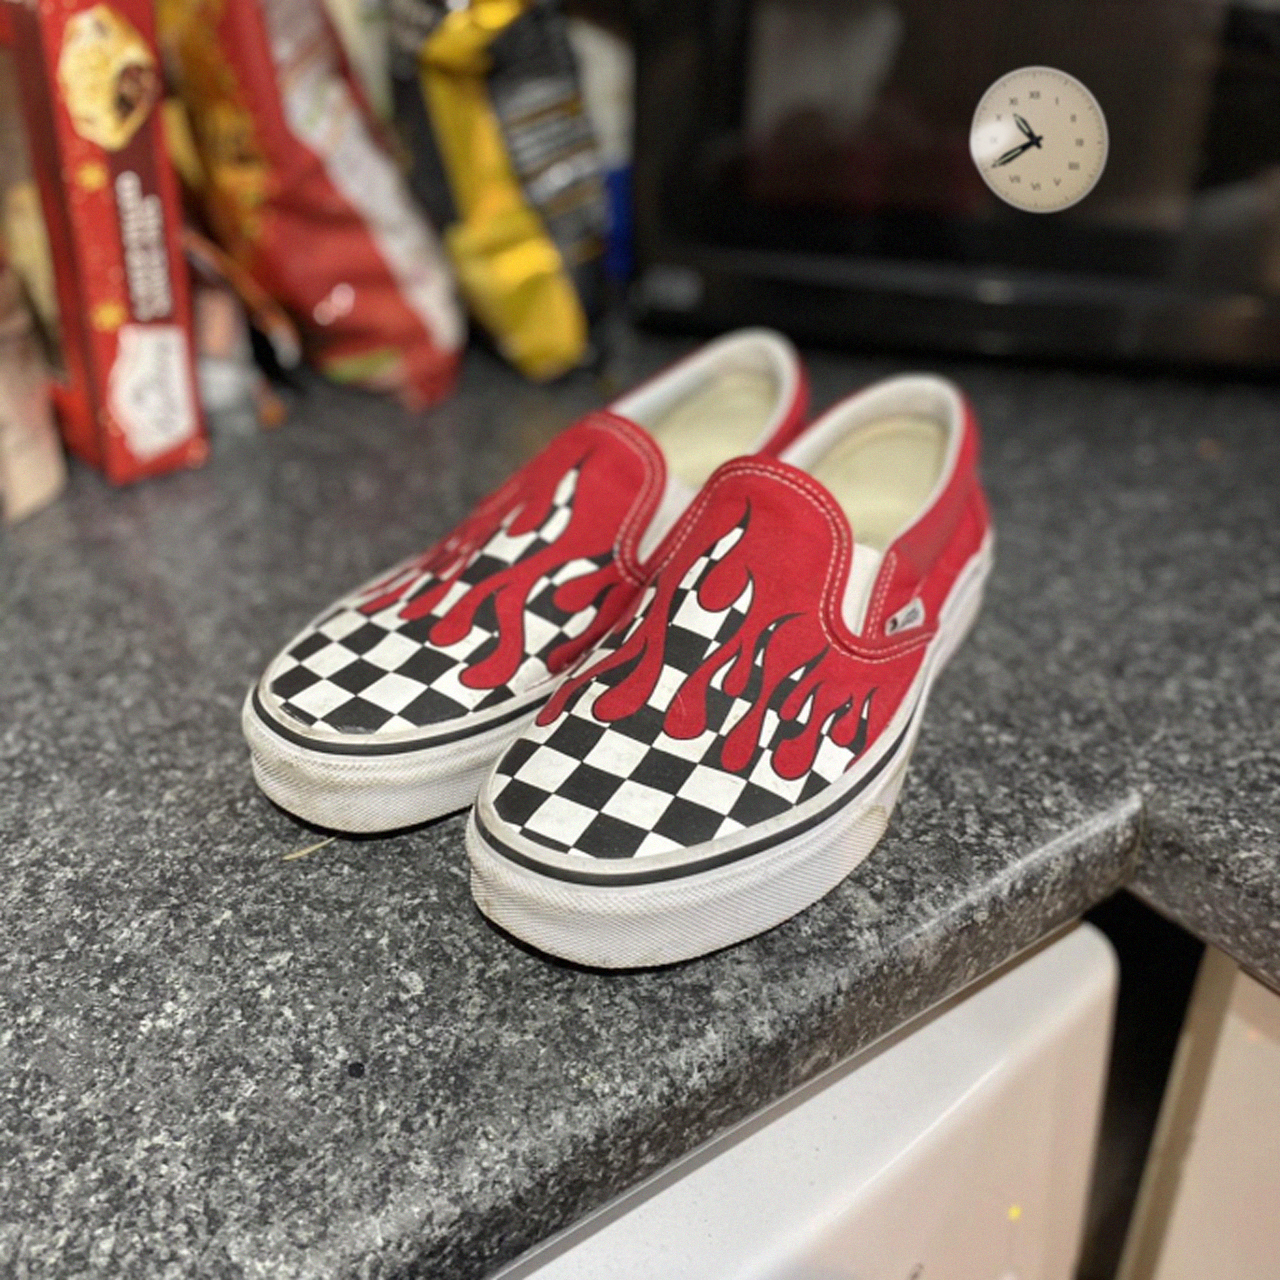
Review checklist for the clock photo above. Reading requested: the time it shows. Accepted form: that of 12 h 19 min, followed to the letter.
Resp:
10 h 40 min
